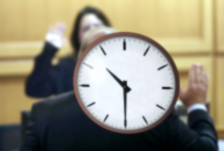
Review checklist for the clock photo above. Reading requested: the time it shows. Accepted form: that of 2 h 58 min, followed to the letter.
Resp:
10 h 30 min
